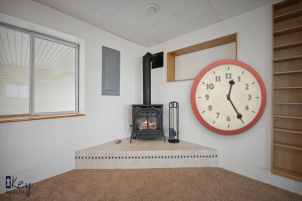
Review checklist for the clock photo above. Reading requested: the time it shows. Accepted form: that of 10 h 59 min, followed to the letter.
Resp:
12 h 25 min
